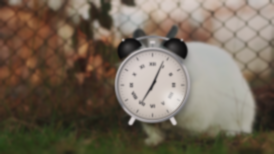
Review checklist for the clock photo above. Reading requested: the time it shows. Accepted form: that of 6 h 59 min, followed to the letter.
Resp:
7 h 04 min
